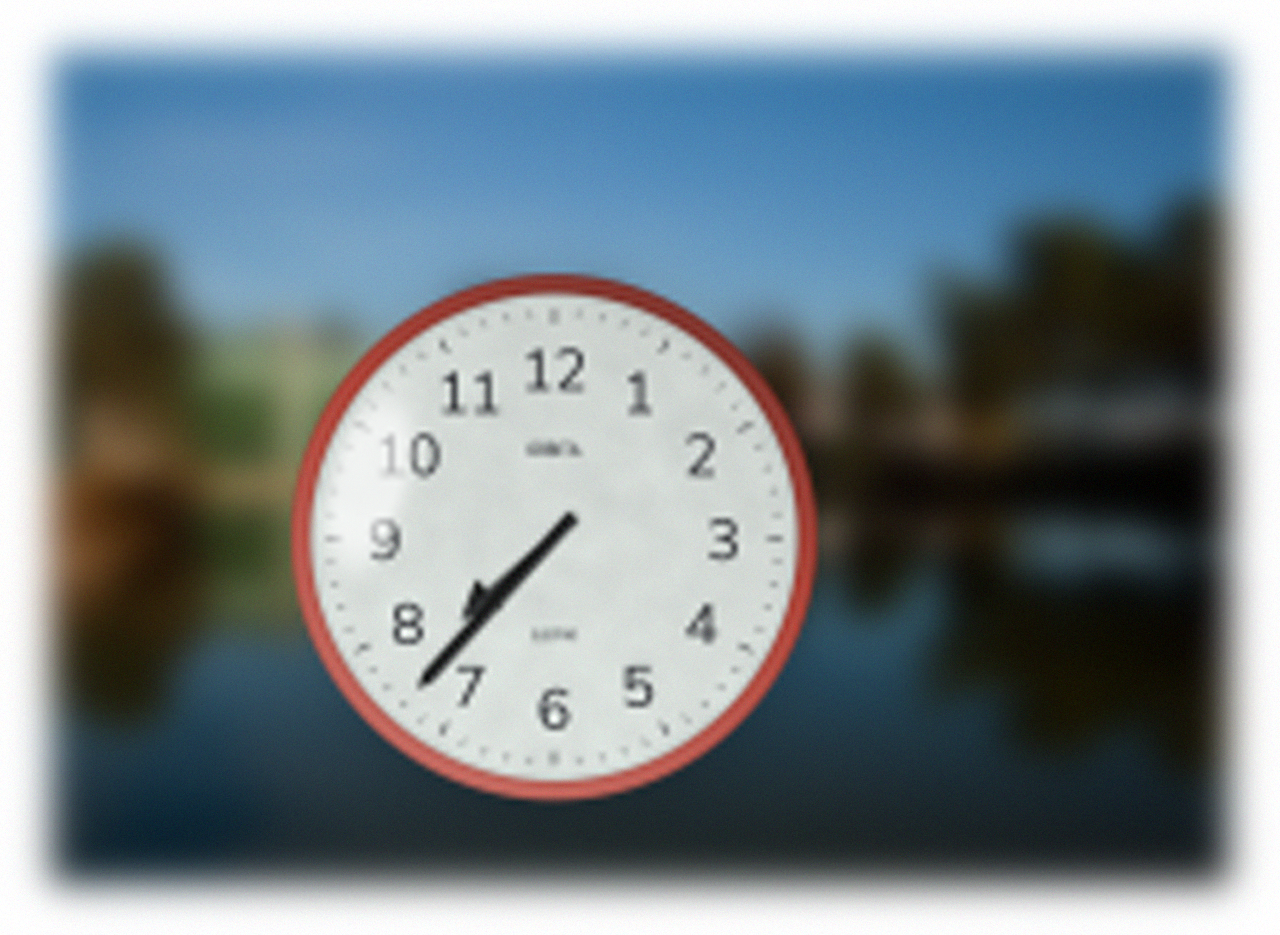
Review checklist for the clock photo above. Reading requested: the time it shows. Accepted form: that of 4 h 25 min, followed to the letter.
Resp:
7 h 37 min
